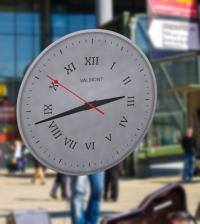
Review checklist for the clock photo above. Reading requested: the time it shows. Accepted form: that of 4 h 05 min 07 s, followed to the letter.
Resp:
2 h 42 min 51 s
